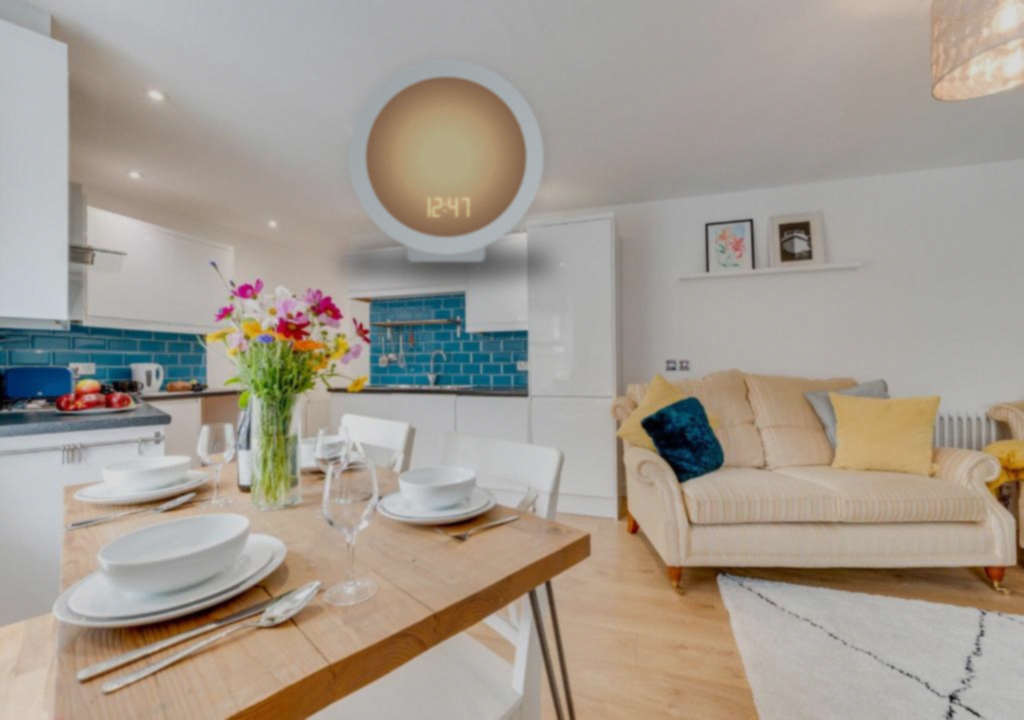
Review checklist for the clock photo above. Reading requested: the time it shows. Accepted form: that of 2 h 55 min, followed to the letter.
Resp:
12 h 47 min
